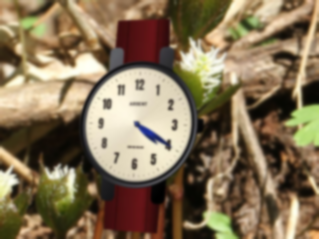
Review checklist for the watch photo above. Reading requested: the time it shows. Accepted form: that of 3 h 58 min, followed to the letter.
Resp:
4 h 20 min
